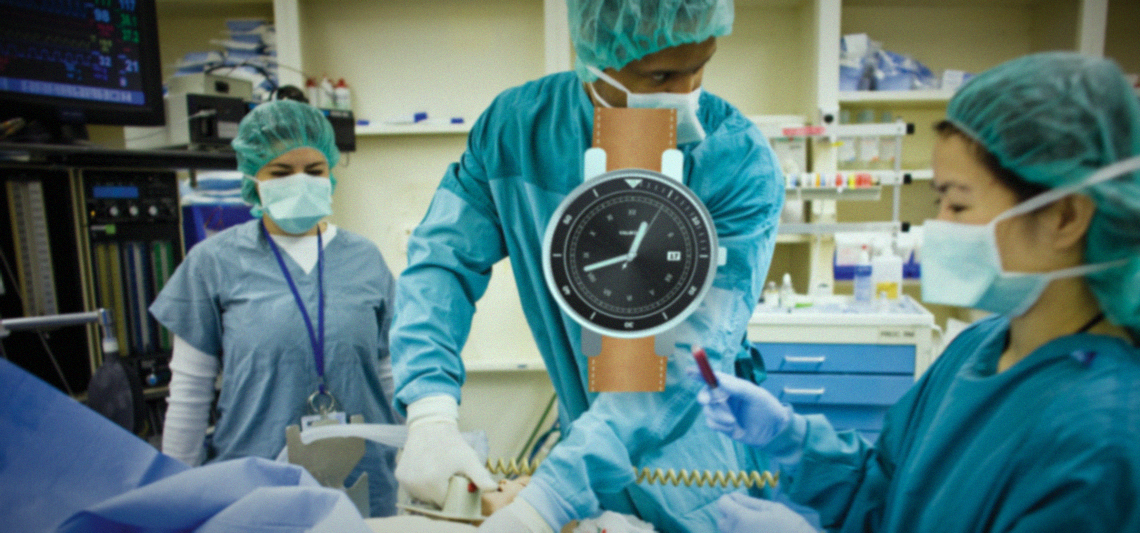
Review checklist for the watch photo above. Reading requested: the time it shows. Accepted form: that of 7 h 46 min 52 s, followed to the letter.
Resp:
12 h 42 min 05 s
